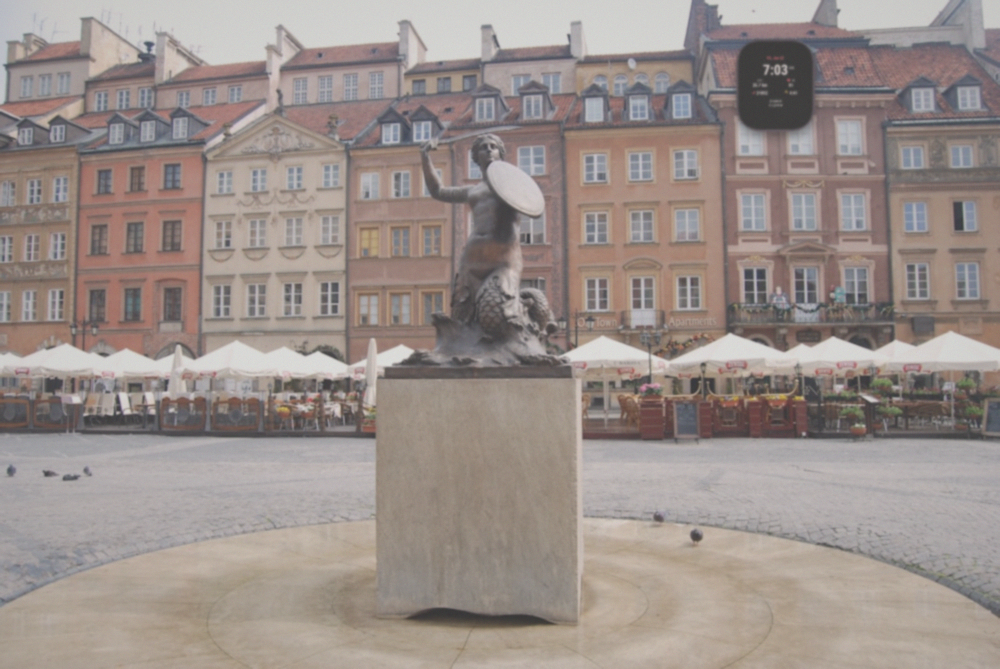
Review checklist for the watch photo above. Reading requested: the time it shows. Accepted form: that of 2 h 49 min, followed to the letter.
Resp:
7 h 03 min
